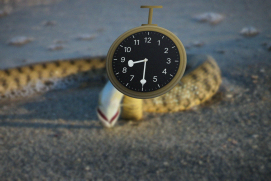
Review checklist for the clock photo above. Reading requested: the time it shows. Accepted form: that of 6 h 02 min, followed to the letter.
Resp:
8 h 30 min
